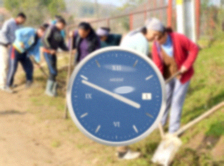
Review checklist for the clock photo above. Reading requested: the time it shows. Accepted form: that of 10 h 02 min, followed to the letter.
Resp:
3 h 49 min
